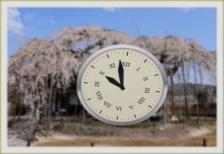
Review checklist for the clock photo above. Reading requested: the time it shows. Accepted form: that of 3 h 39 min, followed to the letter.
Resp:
9 h 58 min
